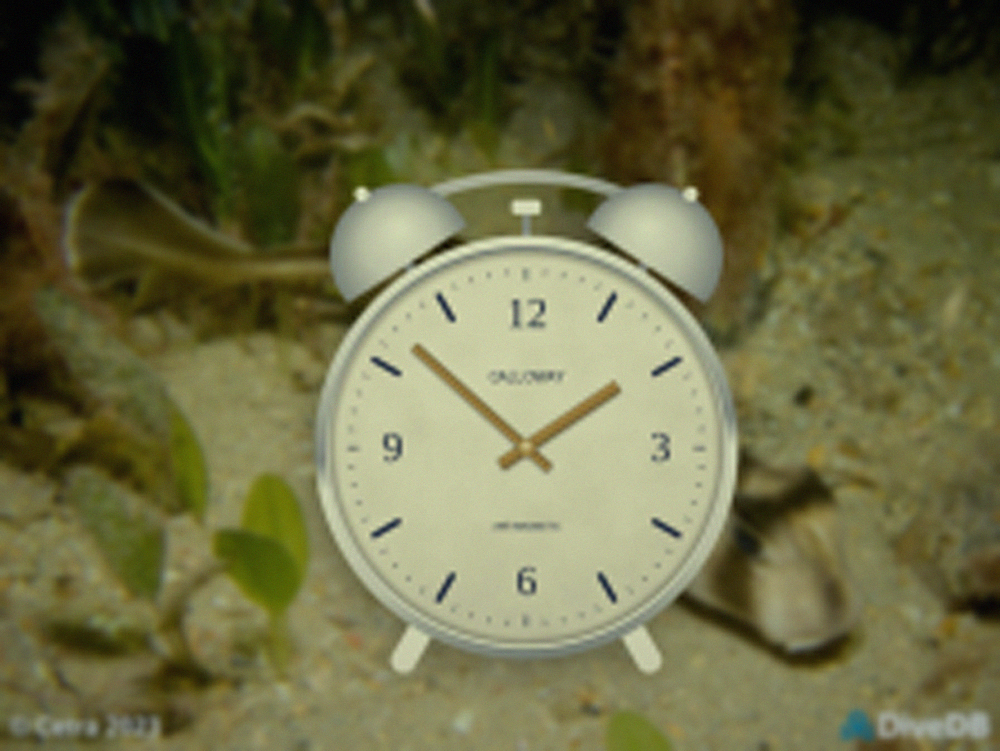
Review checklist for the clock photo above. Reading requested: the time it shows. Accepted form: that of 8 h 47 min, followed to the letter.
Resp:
1 h 52 min
